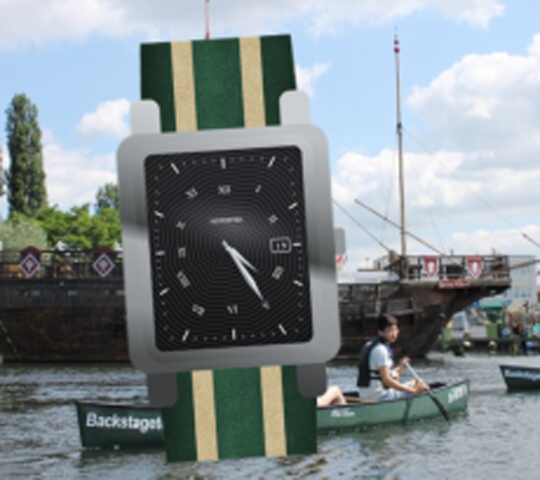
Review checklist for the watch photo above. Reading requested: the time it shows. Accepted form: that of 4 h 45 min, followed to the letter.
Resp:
4 h 25 min
